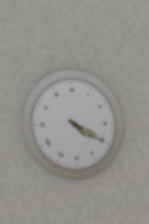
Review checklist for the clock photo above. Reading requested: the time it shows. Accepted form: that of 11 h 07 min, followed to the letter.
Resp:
4 h 20 min
